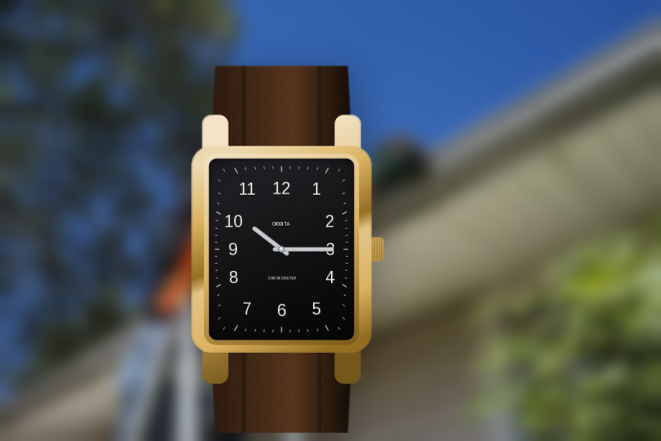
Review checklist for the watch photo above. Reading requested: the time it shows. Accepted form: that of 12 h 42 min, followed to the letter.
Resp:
10 h 15 min
